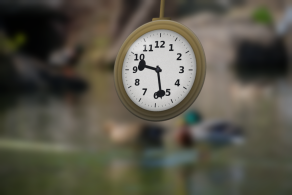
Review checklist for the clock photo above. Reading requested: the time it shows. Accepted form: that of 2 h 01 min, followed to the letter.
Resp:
9 h 28 min
